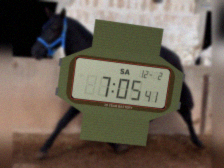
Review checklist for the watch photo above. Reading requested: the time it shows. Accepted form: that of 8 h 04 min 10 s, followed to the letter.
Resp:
7 h 05 min 41 s
